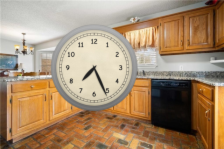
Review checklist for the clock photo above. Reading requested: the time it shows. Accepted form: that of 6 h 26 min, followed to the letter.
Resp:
7 h 26 min
